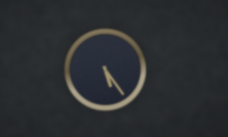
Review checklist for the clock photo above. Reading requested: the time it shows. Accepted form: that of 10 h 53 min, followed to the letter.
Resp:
5 h 24 min
